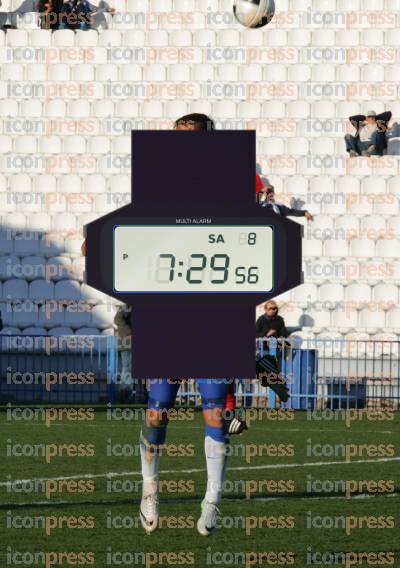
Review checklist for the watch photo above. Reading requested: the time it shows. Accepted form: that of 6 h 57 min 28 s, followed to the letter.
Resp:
7 h 29 min 56 s
